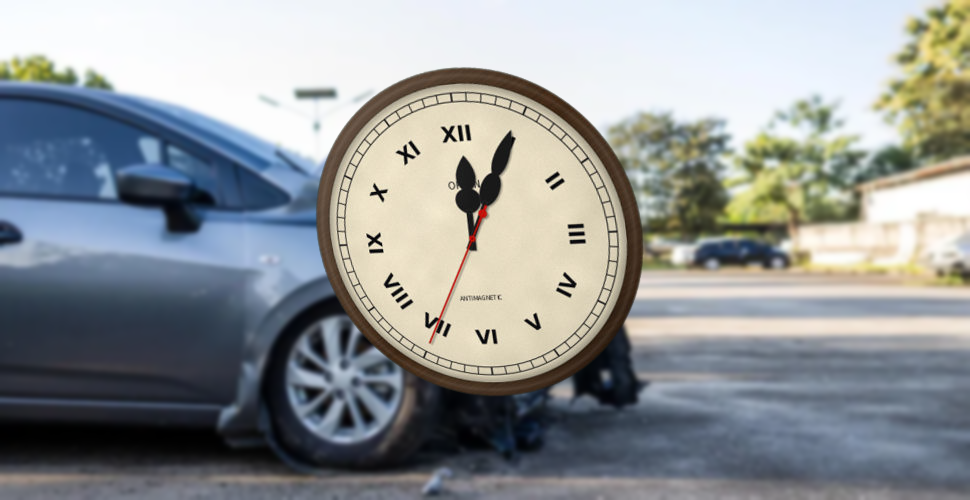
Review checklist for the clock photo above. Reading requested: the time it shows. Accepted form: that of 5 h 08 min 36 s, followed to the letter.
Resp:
12 h 04 min 35 s
